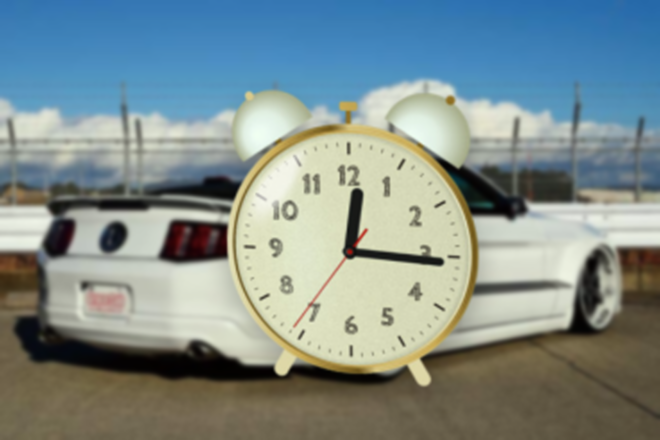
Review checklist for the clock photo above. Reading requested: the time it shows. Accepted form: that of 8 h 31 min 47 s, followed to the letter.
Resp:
12 h 15 min 36 s
